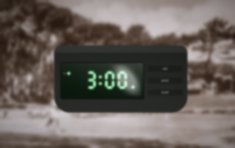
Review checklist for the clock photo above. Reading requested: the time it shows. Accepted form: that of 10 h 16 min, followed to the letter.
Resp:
3 h 00 min
